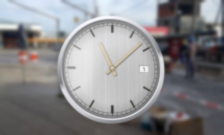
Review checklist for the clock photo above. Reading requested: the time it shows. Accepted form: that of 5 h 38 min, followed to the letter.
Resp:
11 h 08 min
